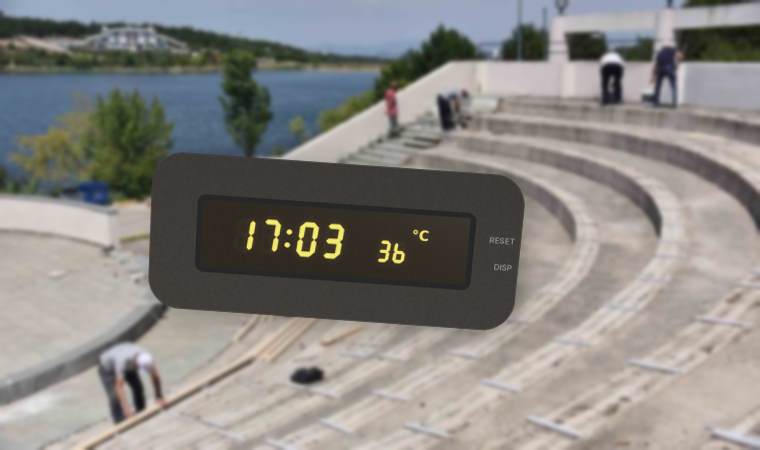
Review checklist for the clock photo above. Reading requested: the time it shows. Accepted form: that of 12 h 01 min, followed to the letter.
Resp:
17 h 03 min
